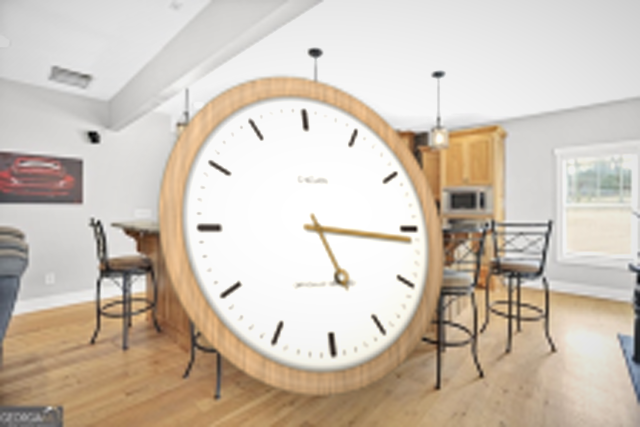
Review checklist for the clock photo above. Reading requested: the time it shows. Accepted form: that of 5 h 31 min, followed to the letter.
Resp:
5 h 16 min
